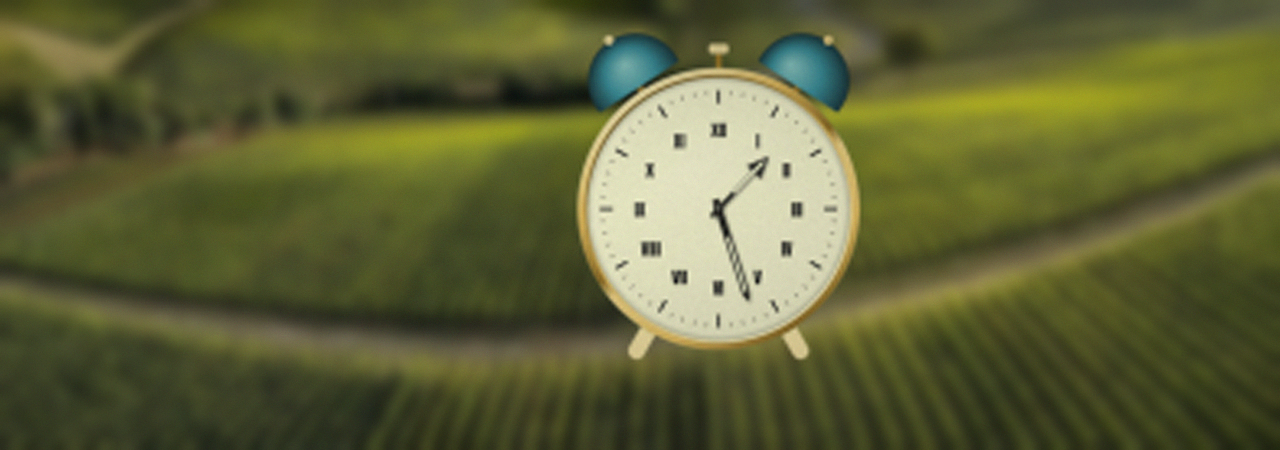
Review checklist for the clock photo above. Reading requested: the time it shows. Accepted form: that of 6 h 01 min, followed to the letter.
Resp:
1 h 27 min
